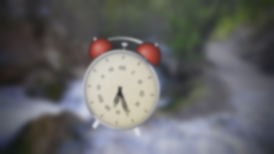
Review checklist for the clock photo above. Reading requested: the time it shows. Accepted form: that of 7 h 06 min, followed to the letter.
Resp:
6 h 26 min
